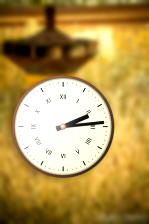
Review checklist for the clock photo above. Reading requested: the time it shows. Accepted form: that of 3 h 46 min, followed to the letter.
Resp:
2 h 14 min
